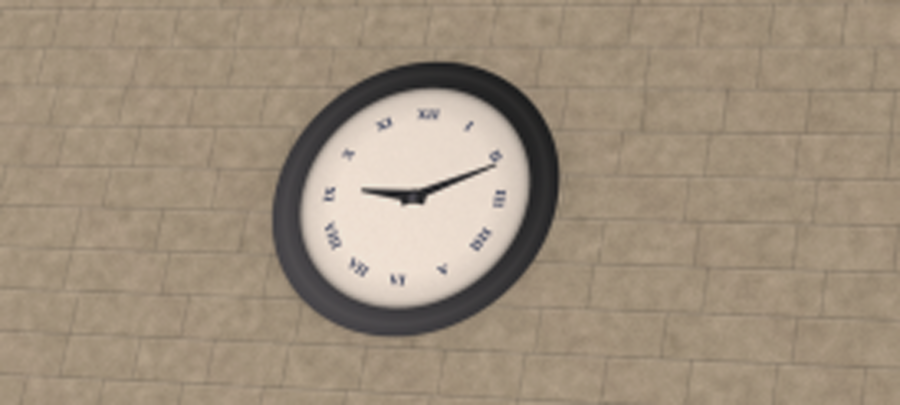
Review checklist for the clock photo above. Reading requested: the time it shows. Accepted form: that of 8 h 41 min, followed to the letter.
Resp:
9 h 11 min
